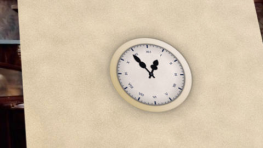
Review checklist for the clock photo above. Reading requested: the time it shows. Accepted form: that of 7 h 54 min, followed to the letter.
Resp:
12 h 54 min
